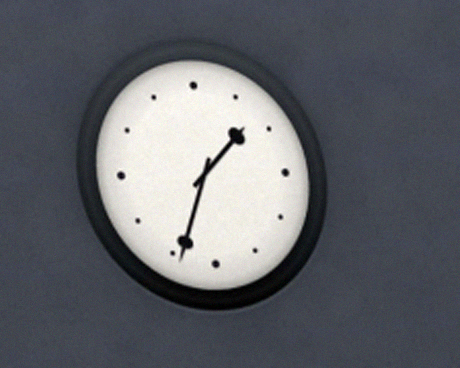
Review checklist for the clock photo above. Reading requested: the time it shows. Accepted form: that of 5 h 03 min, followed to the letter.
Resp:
1 h 34 min
